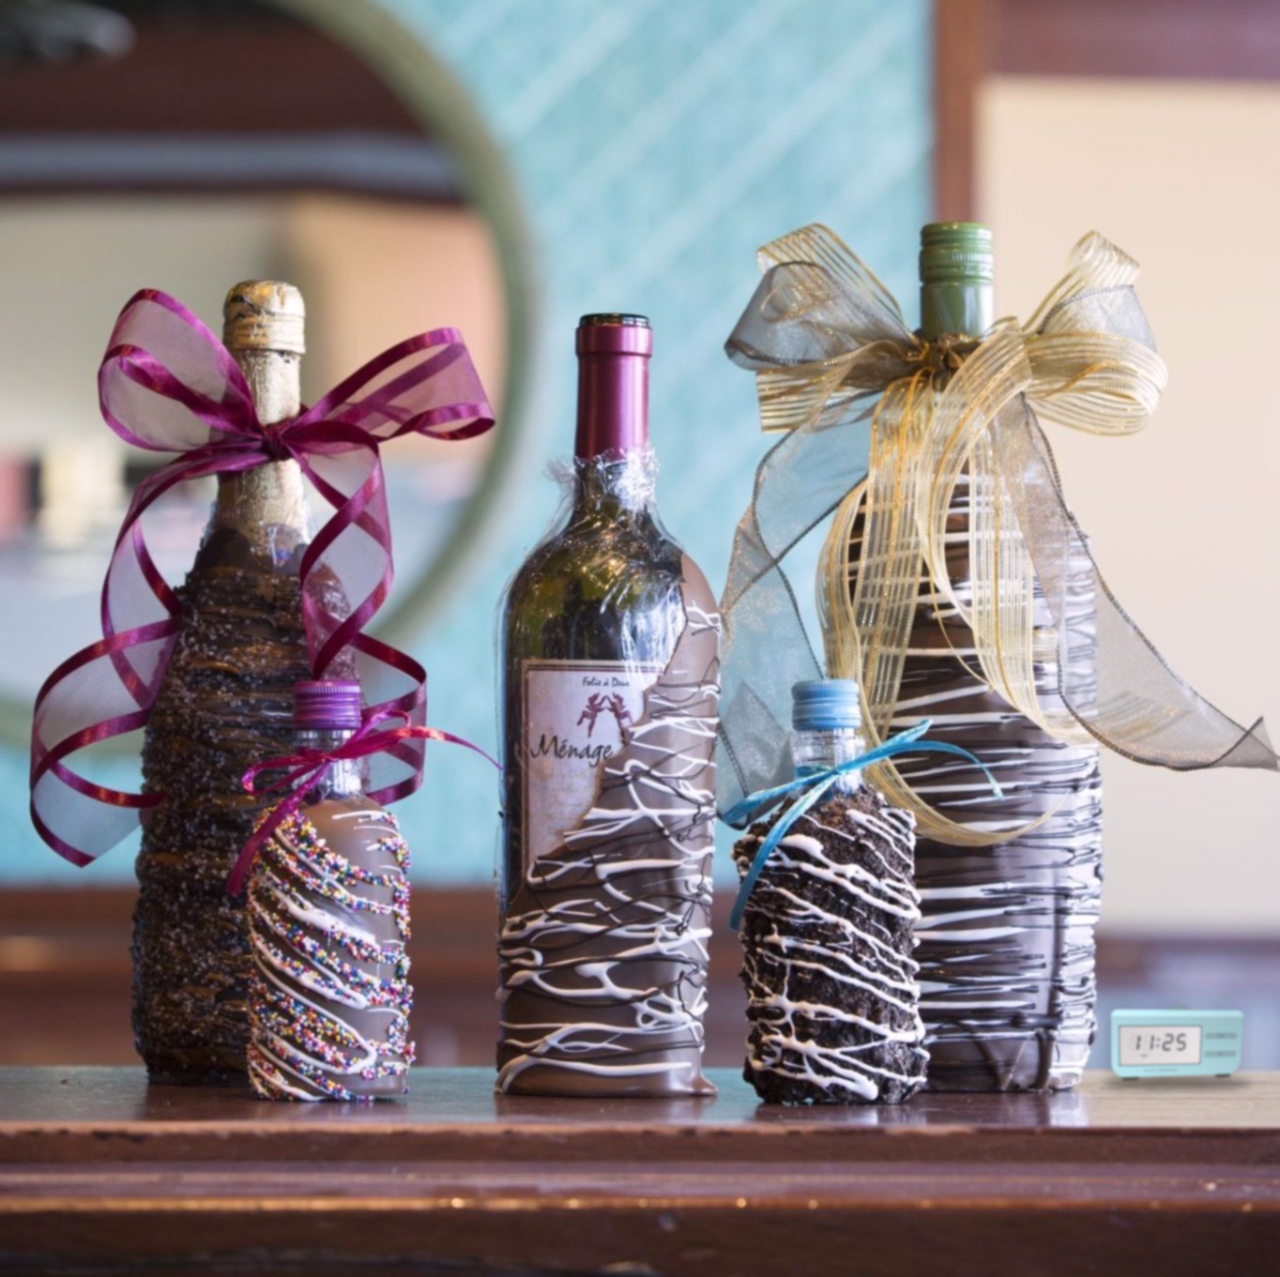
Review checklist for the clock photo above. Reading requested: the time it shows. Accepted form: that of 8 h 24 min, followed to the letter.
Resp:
11 h 25 min
